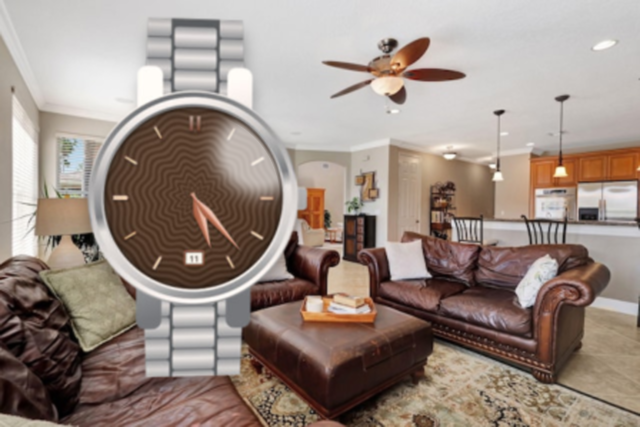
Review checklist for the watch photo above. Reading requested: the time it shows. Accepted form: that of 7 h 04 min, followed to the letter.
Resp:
5 h 23 min
